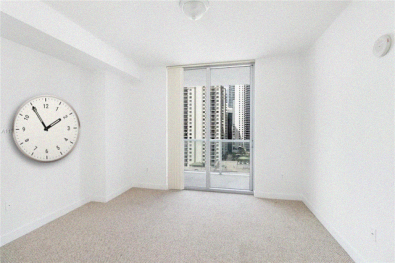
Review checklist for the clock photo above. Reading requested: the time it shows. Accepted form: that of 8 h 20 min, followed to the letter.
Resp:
1 h 55 min
